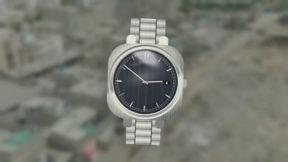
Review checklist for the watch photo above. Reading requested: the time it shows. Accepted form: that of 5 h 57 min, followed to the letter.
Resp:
2 h 51 min
